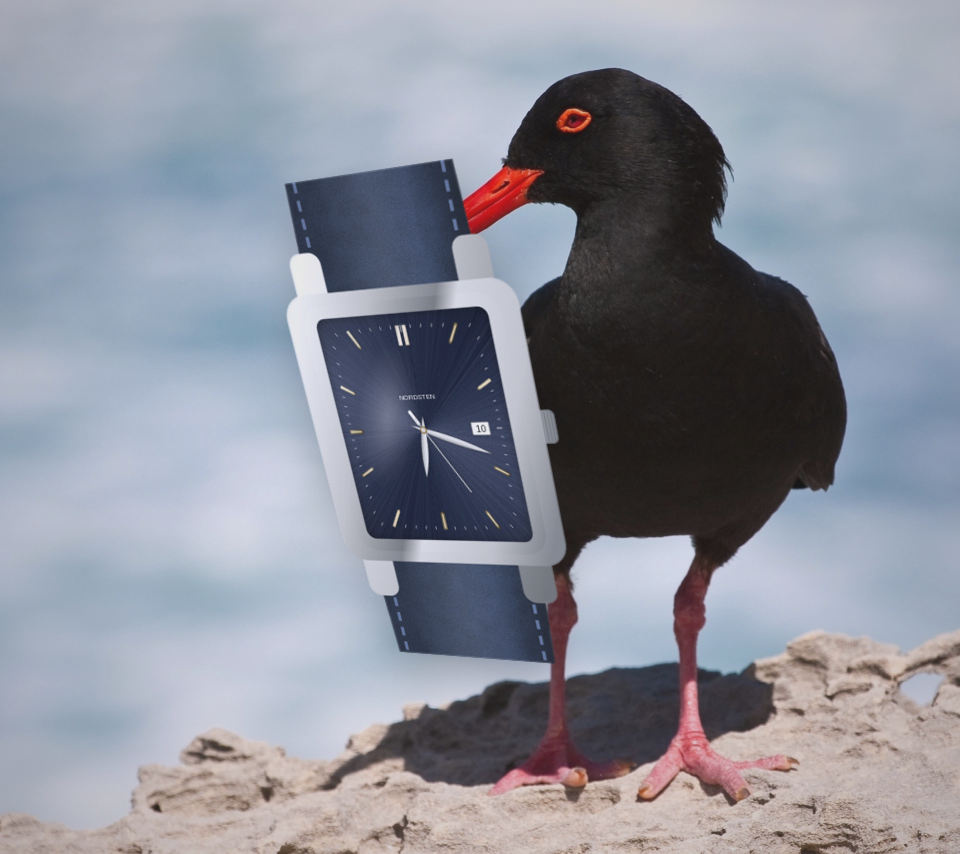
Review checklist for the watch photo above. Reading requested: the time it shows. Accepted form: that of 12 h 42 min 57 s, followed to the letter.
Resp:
6 h 18 min 25 s
